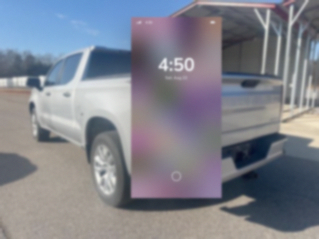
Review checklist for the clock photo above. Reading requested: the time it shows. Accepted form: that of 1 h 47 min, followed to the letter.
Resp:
4 h 50 min
